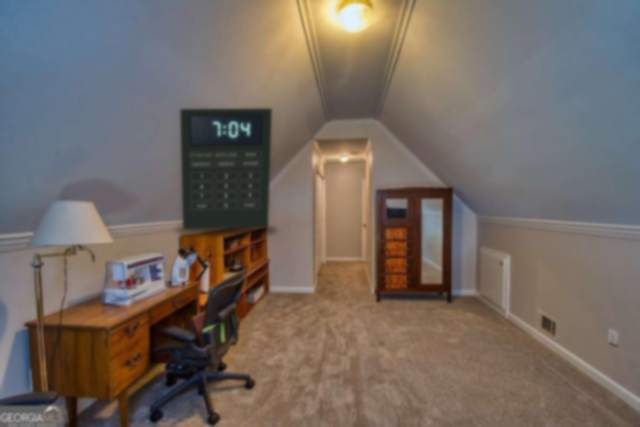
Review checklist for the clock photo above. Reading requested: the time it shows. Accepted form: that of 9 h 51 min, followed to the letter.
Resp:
7 h 04 min
